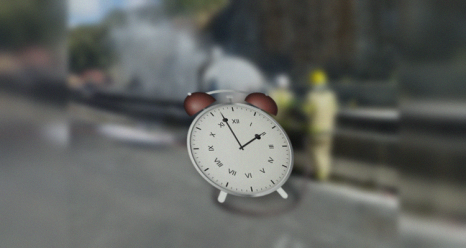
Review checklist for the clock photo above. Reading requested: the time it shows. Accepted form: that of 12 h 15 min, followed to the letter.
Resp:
1 h 57 min
